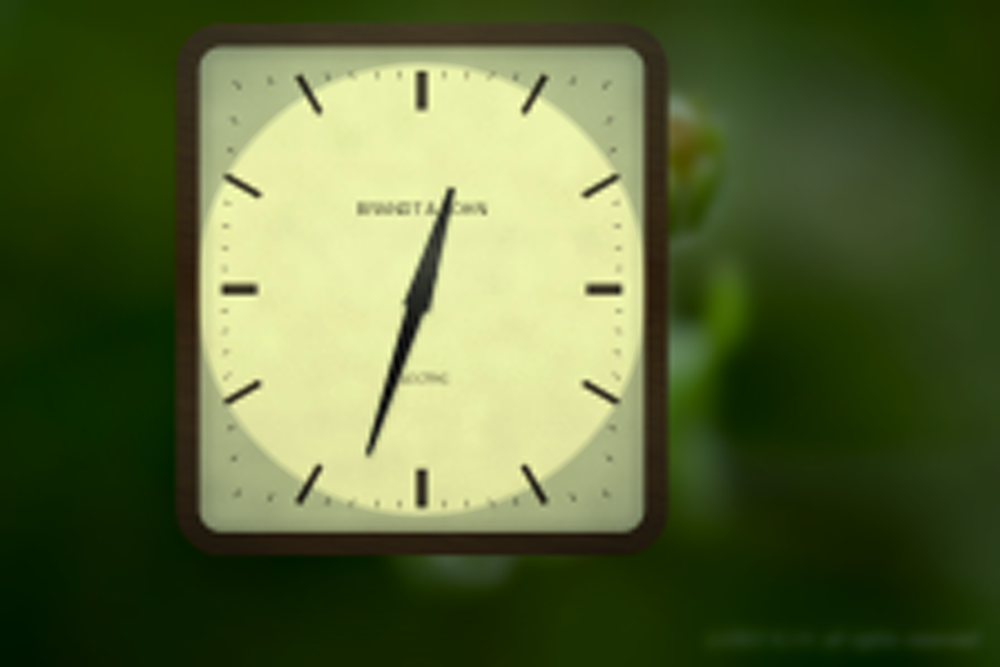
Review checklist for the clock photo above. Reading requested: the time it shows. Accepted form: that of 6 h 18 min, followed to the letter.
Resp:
12 h 33 min
